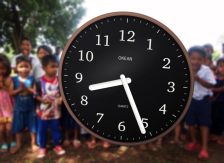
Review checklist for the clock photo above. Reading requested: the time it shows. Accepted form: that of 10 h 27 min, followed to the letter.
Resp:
8 h 26 min
